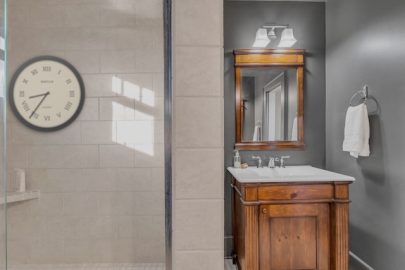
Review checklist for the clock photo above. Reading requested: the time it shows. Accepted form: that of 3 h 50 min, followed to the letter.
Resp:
8 h 36 min
